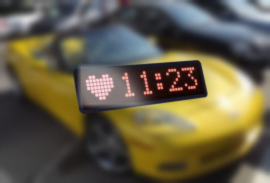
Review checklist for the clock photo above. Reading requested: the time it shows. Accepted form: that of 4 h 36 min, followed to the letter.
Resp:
11 h 23 min
